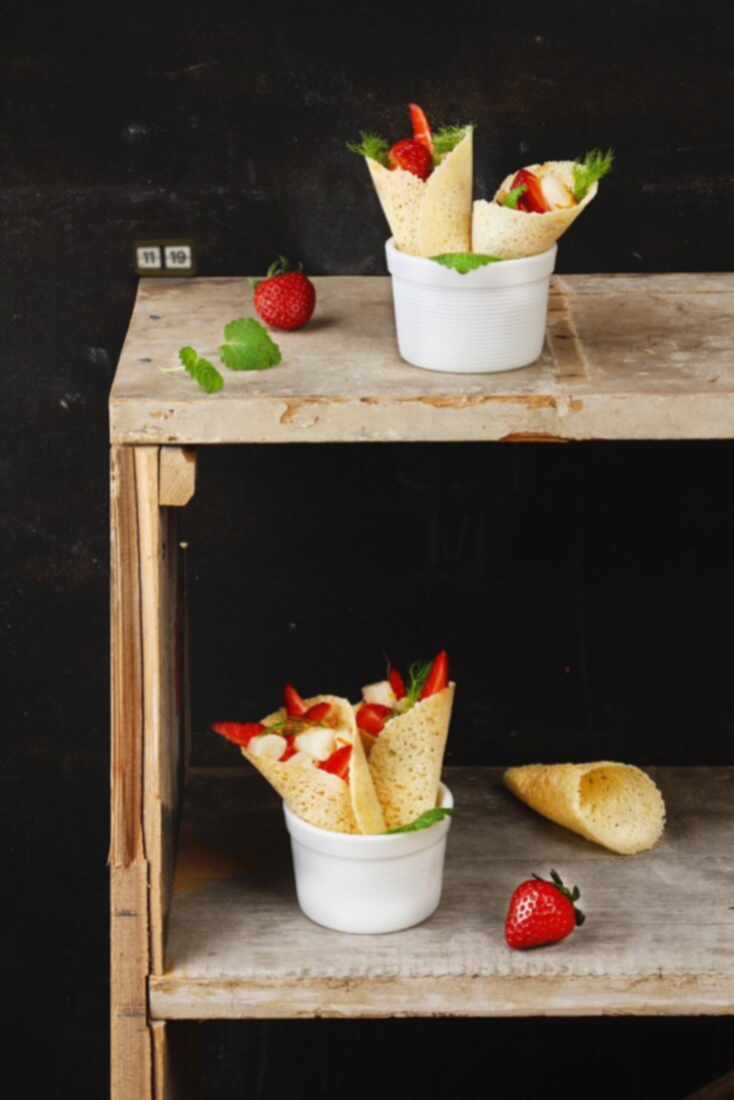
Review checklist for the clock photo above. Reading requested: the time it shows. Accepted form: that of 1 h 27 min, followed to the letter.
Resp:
11 h 19 min
